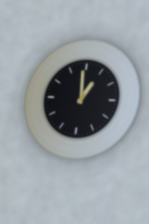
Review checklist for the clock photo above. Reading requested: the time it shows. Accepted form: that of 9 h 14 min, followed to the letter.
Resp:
12 h 59 min
